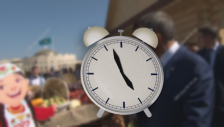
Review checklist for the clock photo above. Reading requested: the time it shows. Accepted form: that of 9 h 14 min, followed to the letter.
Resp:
4 h 57 min
